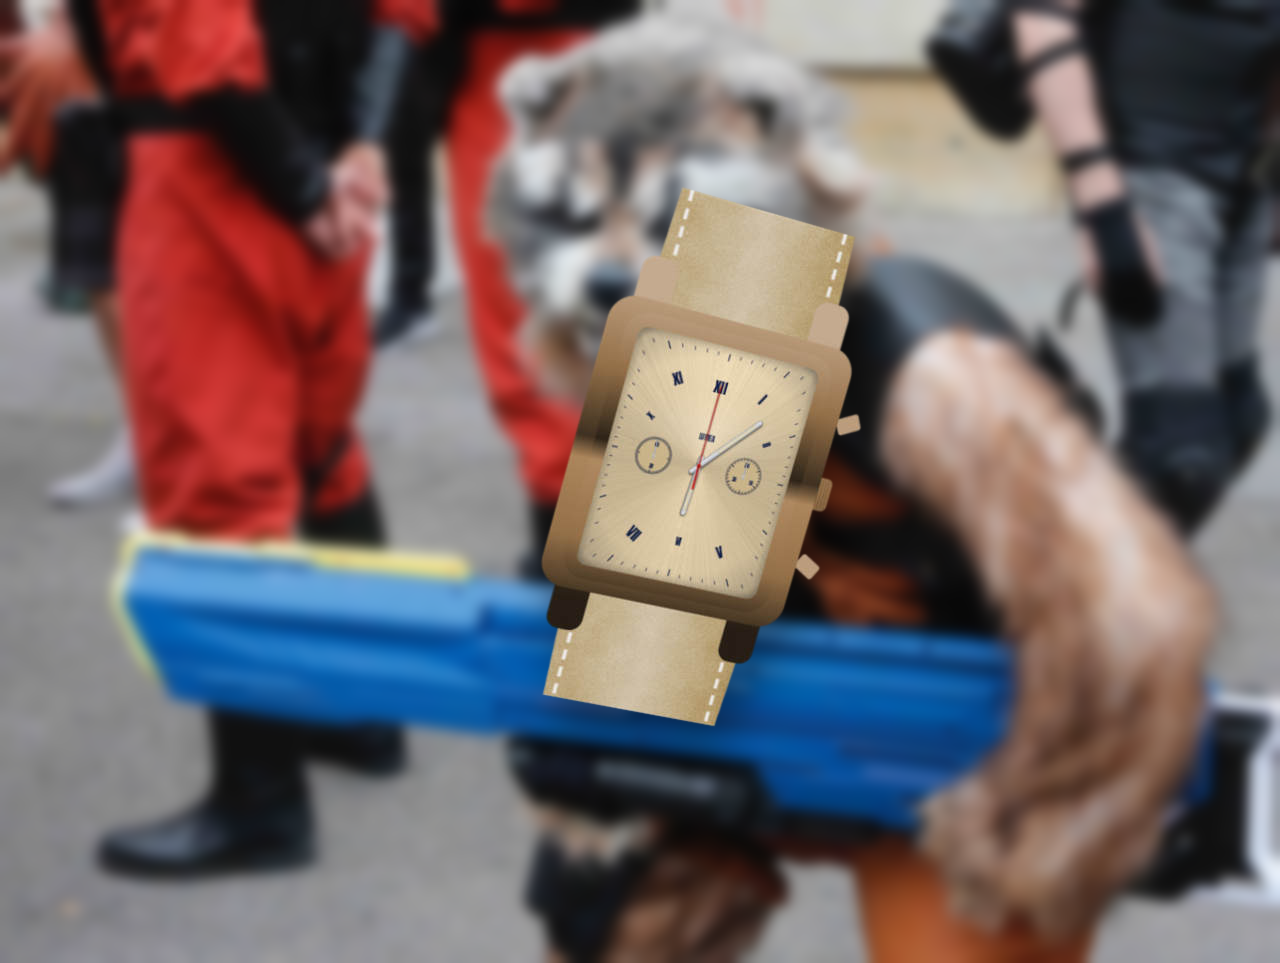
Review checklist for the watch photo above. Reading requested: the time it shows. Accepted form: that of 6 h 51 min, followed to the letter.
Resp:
6 h 07 min
